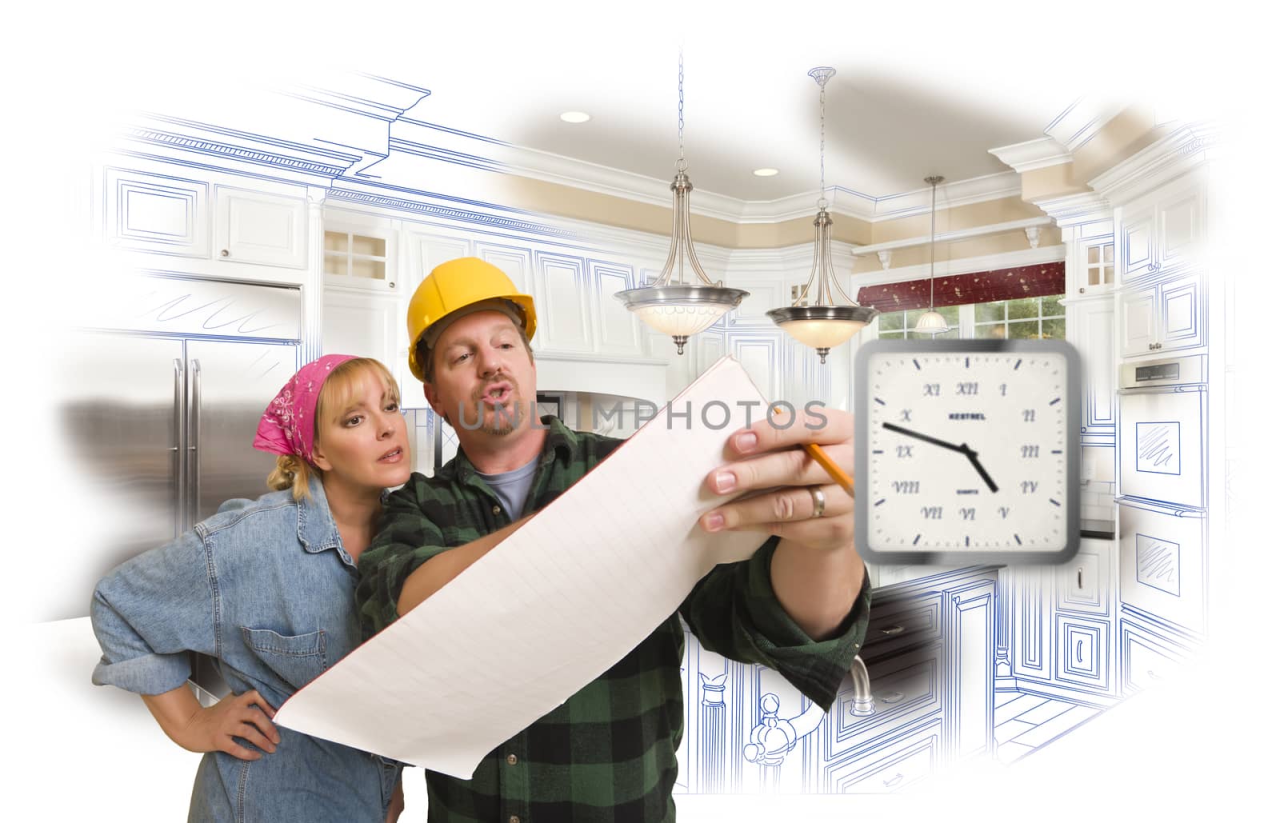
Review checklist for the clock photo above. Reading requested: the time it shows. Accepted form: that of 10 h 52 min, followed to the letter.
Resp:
4 h 48 min
